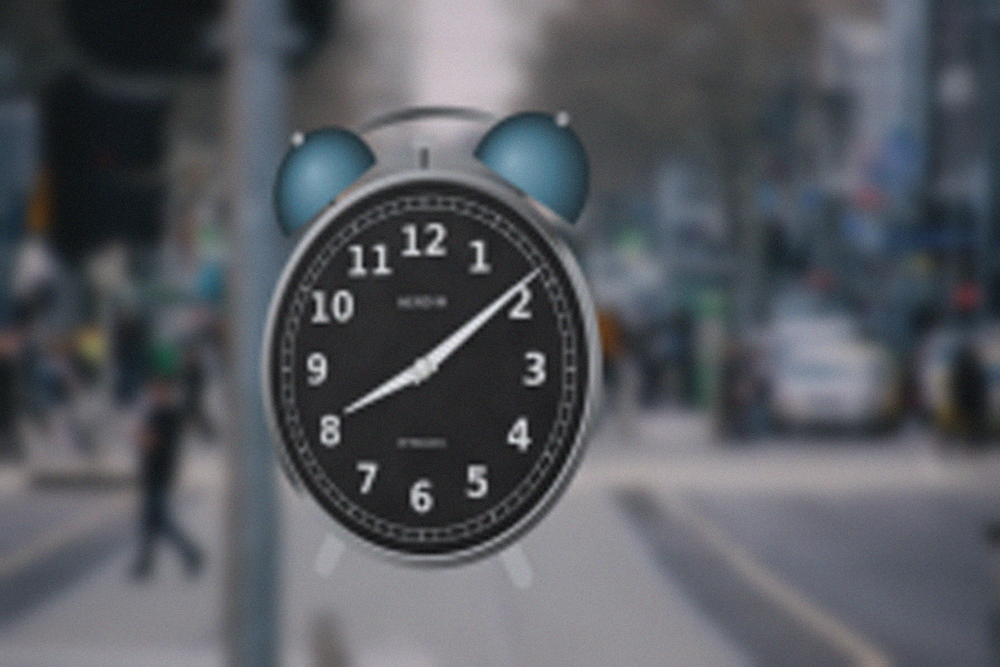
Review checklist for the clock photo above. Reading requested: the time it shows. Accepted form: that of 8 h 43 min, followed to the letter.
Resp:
8 h 09 min
